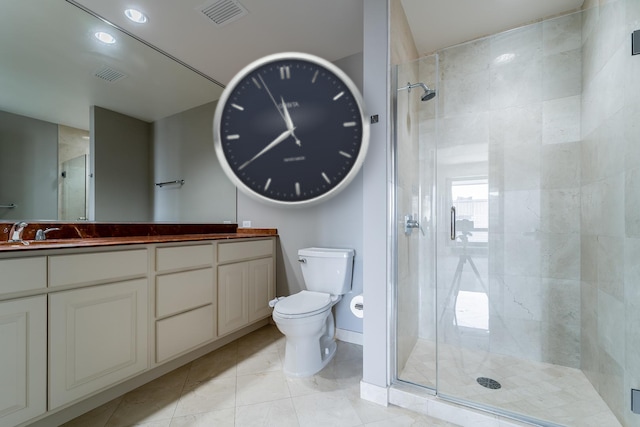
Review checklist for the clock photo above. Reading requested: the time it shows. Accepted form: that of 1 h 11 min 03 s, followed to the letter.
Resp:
11 h 39 min 56 s
